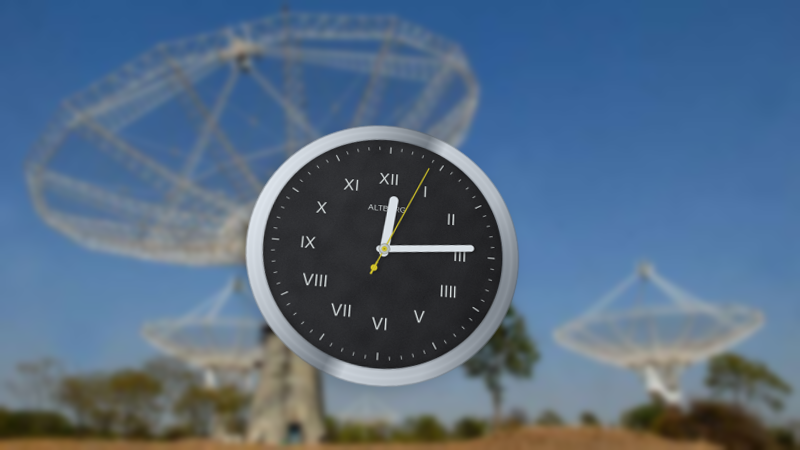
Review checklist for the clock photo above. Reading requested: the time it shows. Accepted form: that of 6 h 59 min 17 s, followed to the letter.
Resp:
12 h 14 min 04 s
